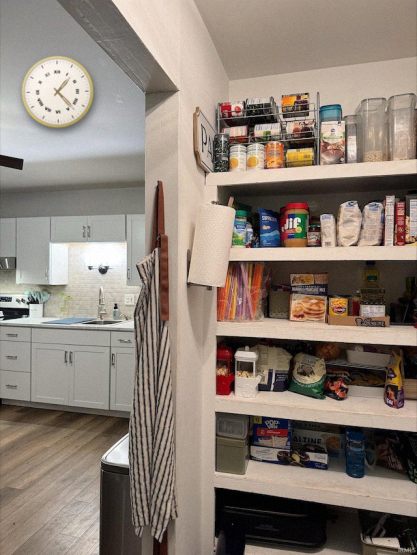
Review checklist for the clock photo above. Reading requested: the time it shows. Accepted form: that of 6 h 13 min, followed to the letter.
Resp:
1 h 23 min
